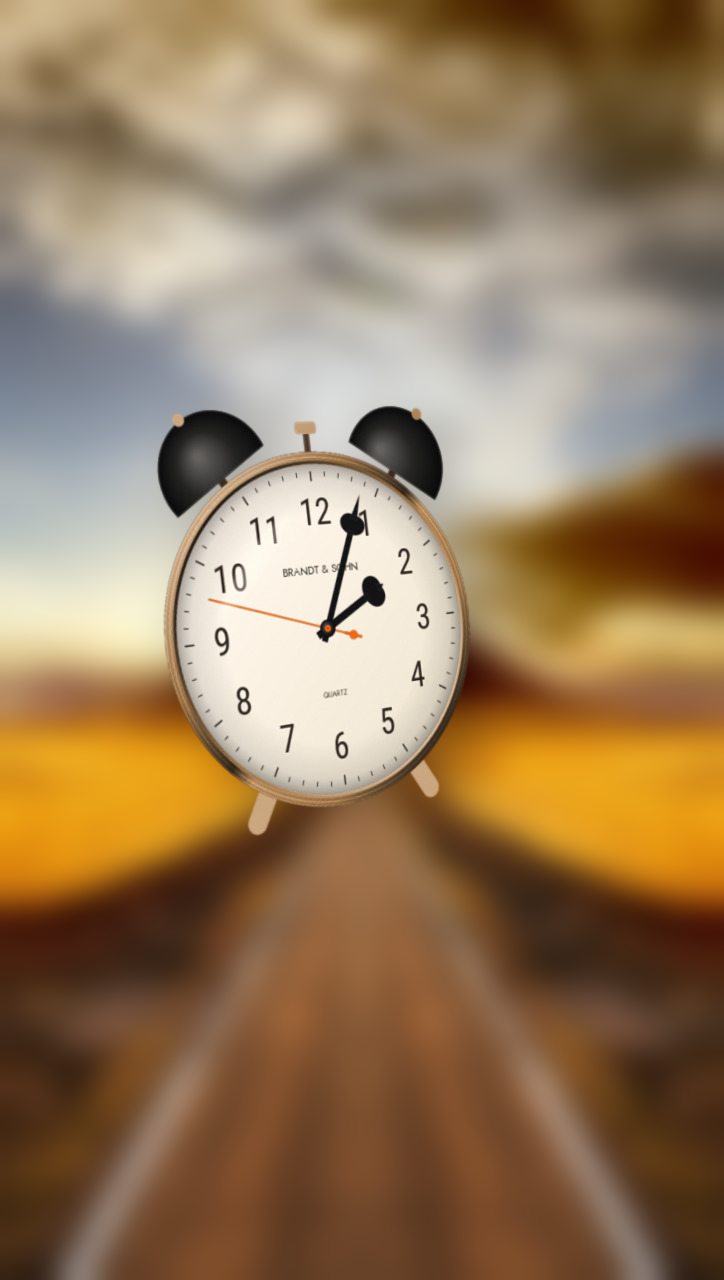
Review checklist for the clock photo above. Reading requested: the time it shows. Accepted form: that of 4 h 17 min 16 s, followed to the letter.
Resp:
2 h 03 min 48 s
